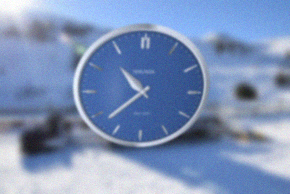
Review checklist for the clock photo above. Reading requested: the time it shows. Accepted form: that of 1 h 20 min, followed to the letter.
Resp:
10 h 38 min
